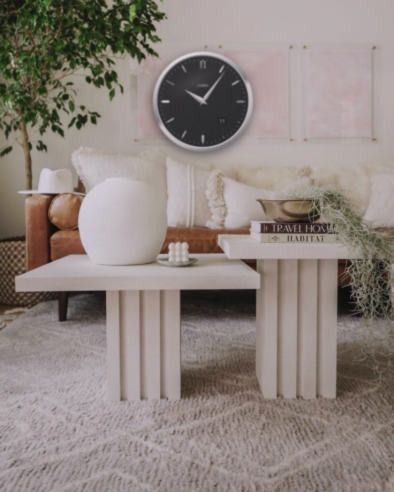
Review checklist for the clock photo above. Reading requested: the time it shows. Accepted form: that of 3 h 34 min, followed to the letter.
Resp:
10 h 06 min
